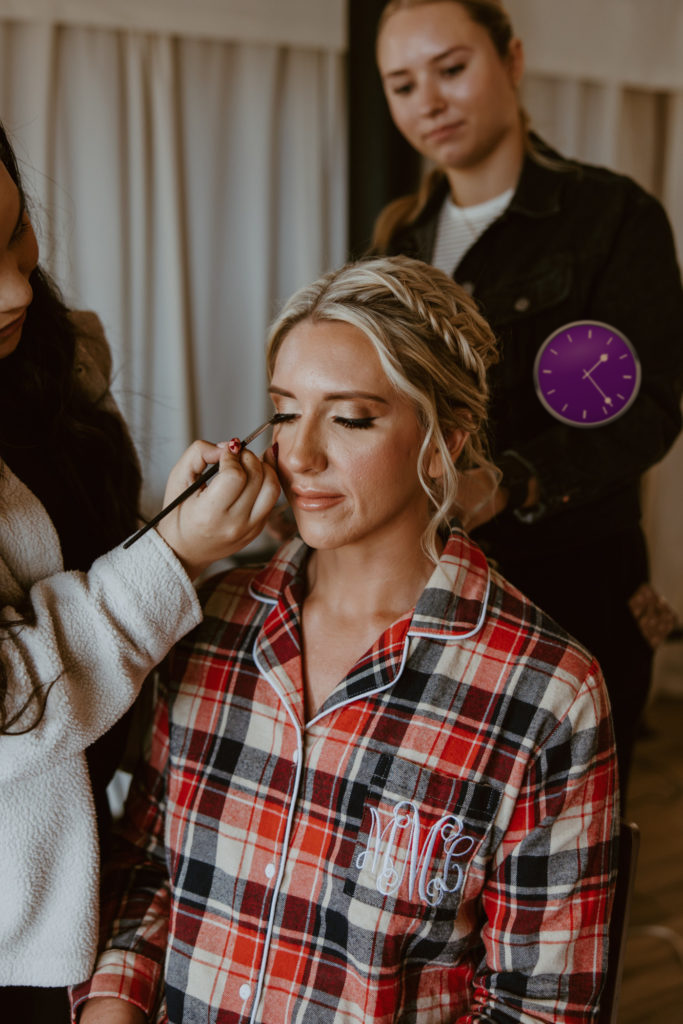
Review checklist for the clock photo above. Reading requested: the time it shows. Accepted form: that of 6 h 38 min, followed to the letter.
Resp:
1 h 23 min
